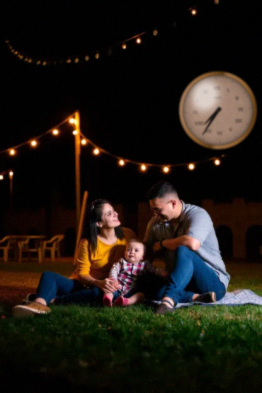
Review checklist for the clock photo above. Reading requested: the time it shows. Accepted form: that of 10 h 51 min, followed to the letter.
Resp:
7 h 36 min
